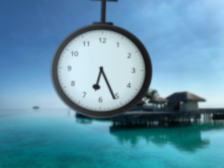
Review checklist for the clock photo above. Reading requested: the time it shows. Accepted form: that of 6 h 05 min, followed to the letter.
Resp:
6 h 26 min
